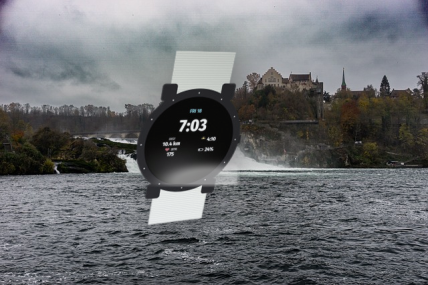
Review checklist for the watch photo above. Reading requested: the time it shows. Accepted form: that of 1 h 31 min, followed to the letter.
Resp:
7 h 03 min
